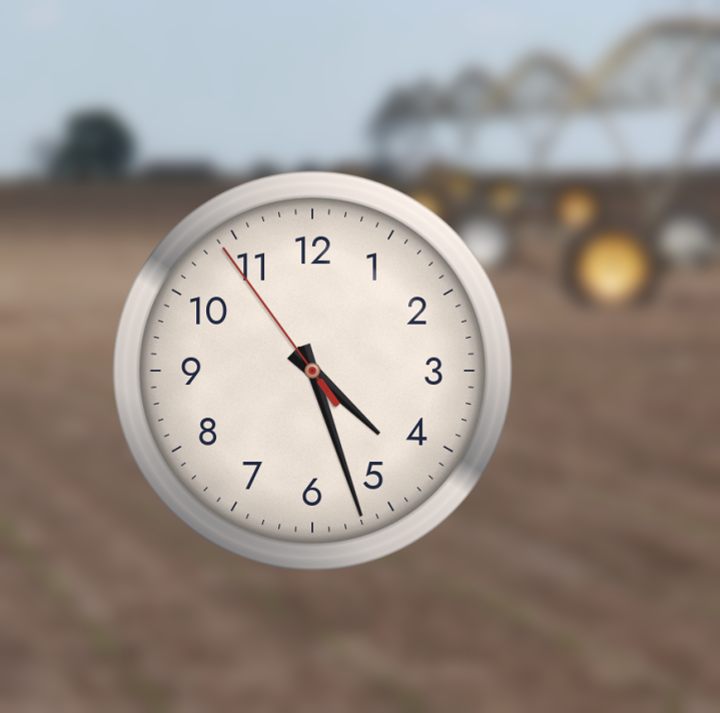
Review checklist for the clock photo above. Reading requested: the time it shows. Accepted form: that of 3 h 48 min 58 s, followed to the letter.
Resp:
4 h 26 min 54 s
